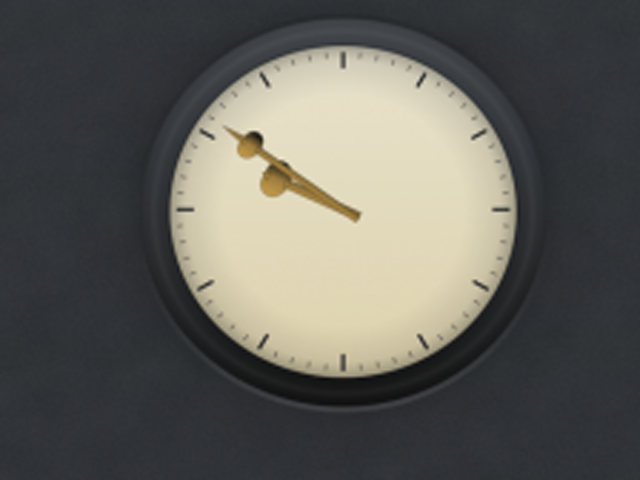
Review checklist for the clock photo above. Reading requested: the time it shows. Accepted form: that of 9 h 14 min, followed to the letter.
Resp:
9 h 51 min
